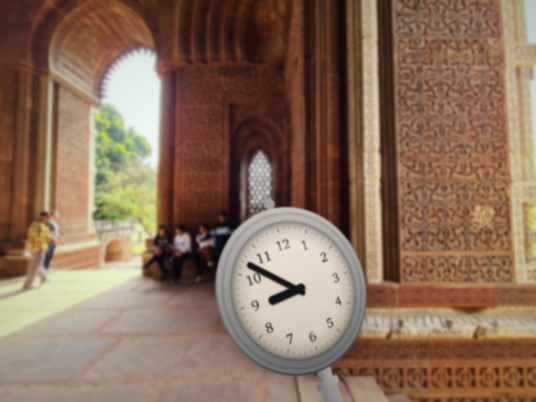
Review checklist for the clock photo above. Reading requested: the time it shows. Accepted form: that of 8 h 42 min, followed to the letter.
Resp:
8 h 52 min
